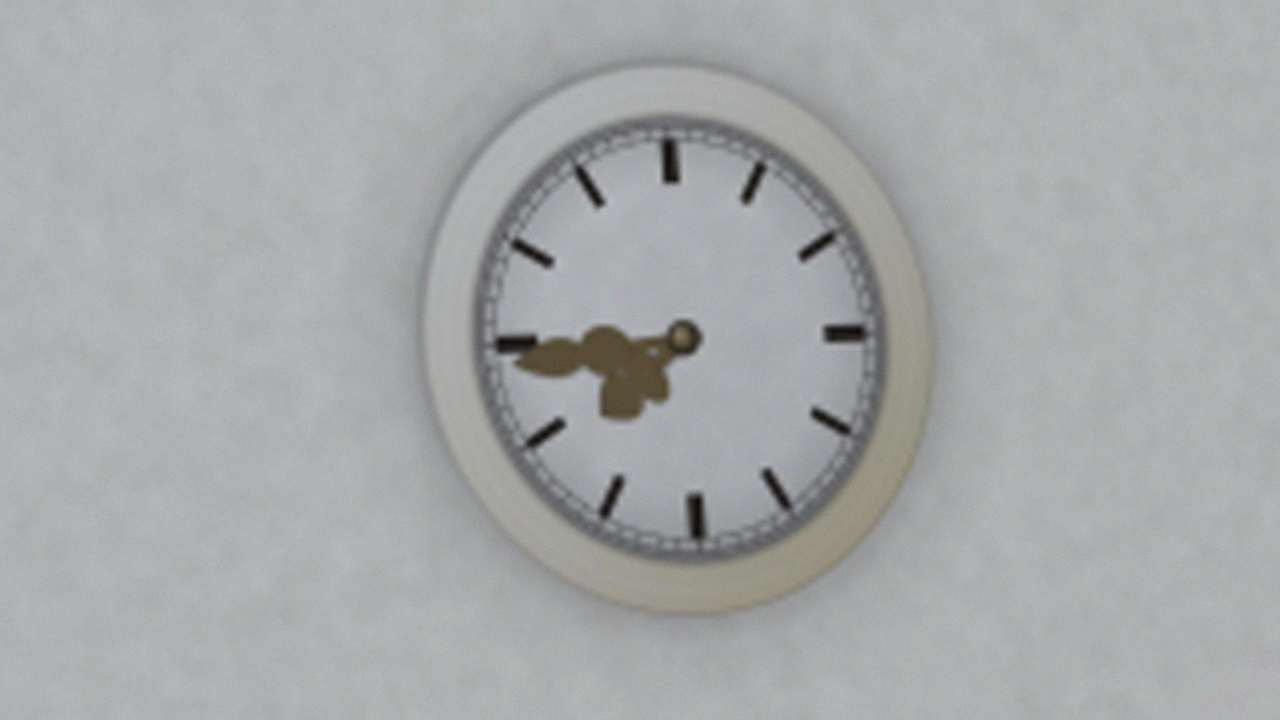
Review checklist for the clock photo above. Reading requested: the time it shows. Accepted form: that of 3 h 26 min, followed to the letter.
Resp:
7 h 44 min
